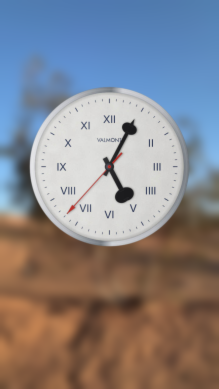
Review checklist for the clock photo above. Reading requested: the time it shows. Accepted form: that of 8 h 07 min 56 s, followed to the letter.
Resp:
5 h 04 min 37 s
